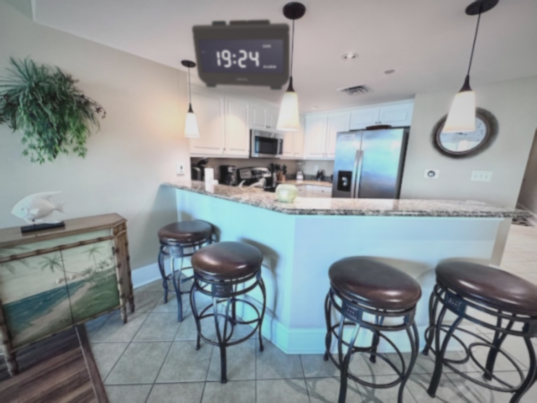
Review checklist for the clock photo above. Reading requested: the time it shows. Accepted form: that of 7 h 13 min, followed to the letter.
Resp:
19 h 24 min
